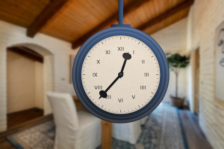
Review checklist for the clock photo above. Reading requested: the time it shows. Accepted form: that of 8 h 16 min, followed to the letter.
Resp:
12 h 37 min
